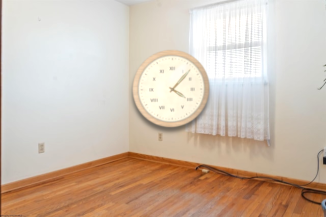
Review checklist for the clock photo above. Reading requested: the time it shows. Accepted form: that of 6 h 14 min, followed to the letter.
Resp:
4 h 07 min
